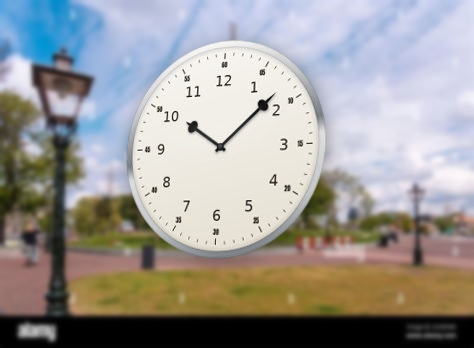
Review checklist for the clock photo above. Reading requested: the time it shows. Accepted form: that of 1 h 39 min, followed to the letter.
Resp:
10 h 08 min
